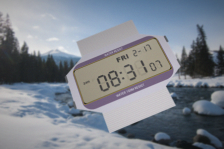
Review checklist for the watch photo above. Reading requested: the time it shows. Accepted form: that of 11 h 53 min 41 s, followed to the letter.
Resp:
8 h 31 min 07 s
